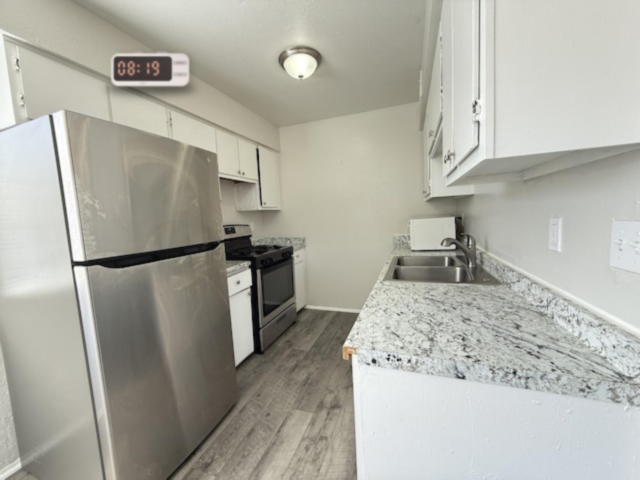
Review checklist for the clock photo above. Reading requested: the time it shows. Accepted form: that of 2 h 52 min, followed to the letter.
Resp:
8 h 19 min
